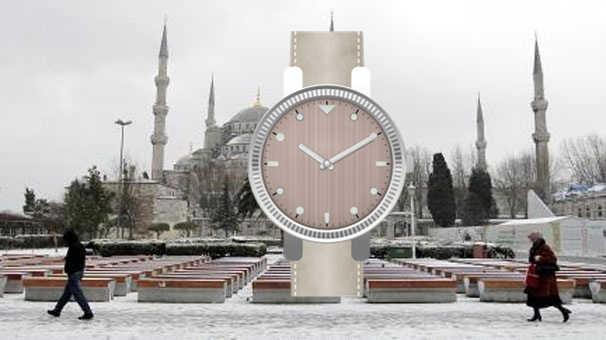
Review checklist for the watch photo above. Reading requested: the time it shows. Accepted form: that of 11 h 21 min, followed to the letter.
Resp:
10 h 10 min
